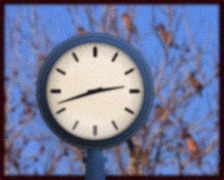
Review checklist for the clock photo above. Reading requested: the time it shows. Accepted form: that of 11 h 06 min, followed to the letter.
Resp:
2 h 42 min
